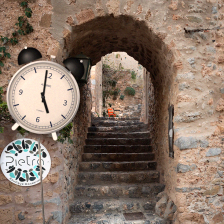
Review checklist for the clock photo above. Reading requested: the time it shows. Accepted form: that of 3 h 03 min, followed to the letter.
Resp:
4 h 59 min
